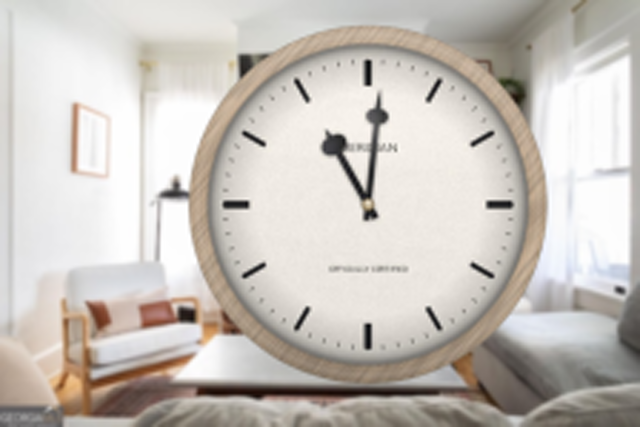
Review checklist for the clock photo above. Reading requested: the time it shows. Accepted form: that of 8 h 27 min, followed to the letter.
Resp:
11 h 01 min
